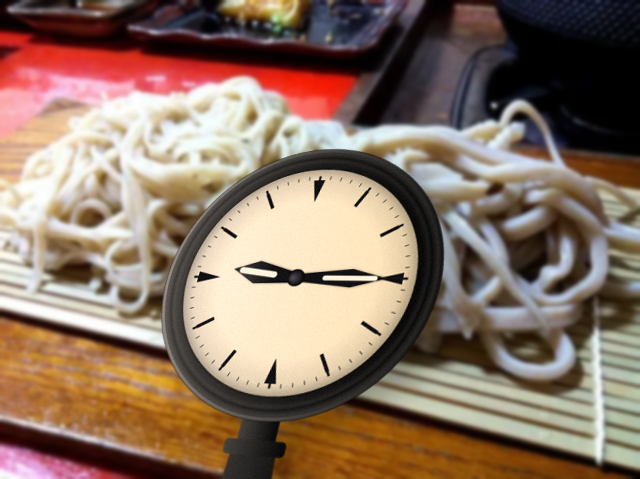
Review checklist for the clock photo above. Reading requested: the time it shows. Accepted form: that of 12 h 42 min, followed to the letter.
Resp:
9 h 15 min
